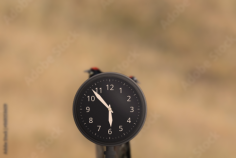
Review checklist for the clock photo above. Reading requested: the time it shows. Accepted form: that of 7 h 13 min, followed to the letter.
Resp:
5 h 53 min
